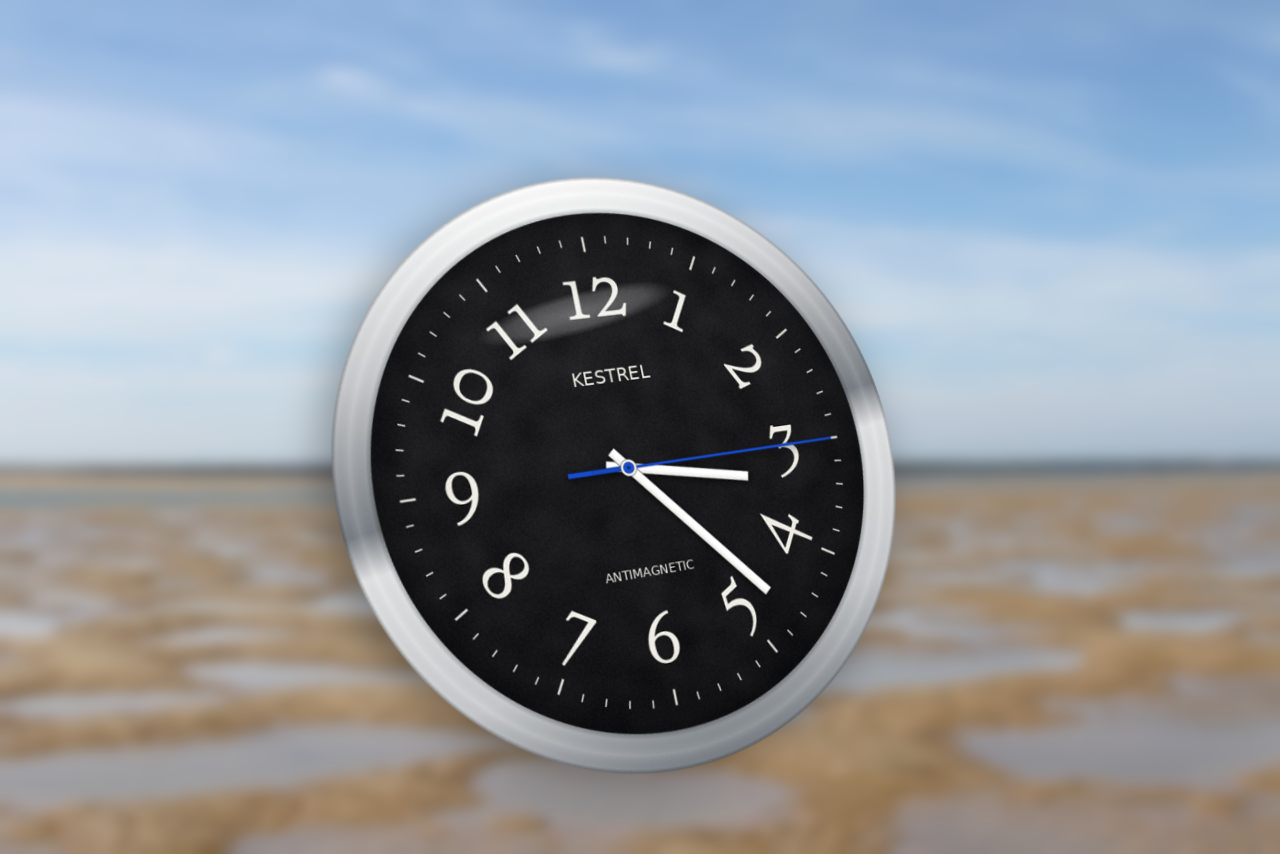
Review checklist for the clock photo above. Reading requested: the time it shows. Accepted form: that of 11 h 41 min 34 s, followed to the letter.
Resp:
3 h 23 min 15 s
